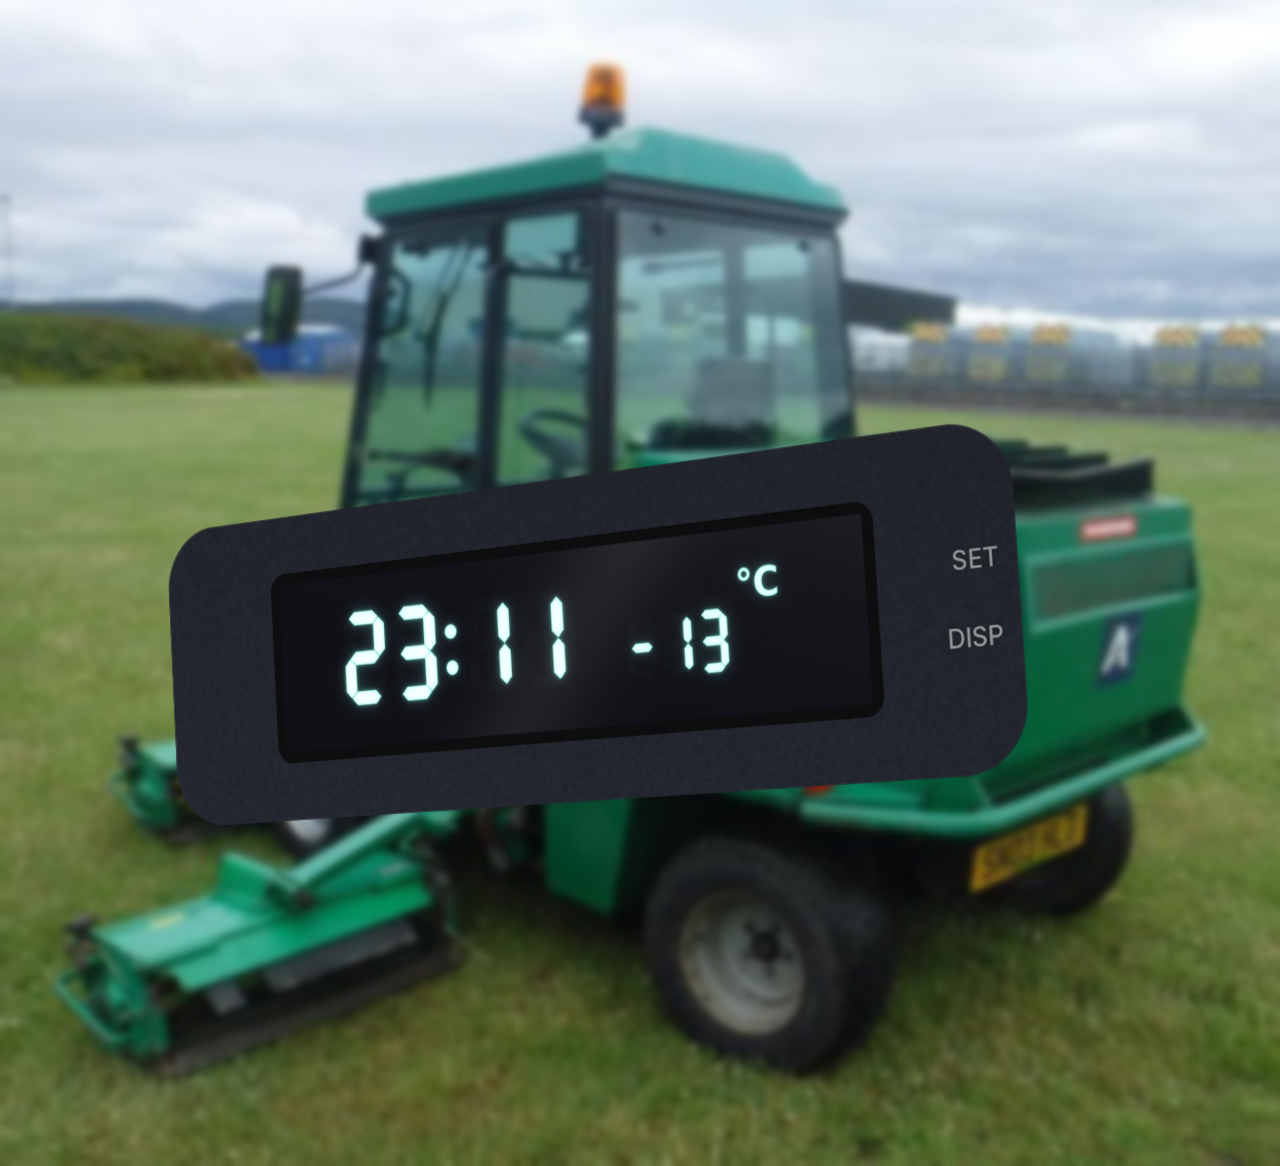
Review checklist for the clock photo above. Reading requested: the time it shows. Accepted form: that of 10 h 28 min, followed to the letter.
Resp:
23 h 11 min
